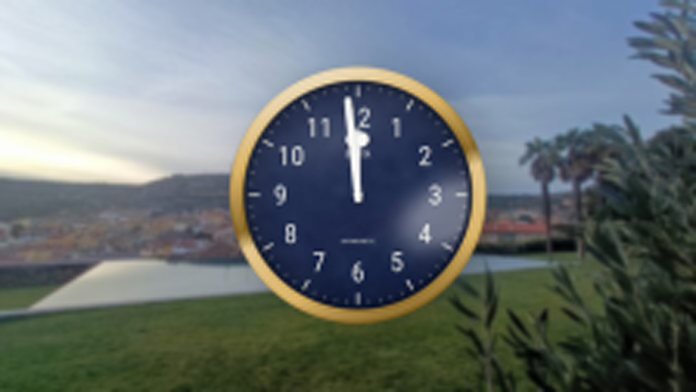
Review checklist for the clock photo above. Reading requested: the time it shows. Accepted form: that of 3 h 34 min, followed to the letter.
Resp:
11 h 59 min
